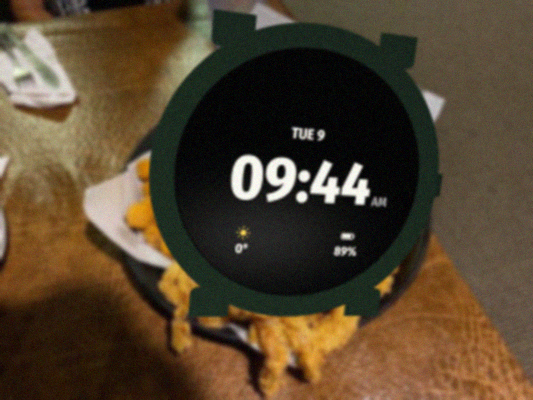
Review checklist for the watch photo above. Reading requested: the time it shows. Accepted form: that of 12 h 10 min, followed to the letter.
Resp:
9 h 44 min
